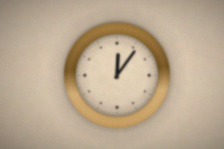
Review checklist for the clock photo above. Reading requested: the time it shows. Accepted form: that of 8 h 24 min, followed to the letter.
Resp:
12 h 06 min
